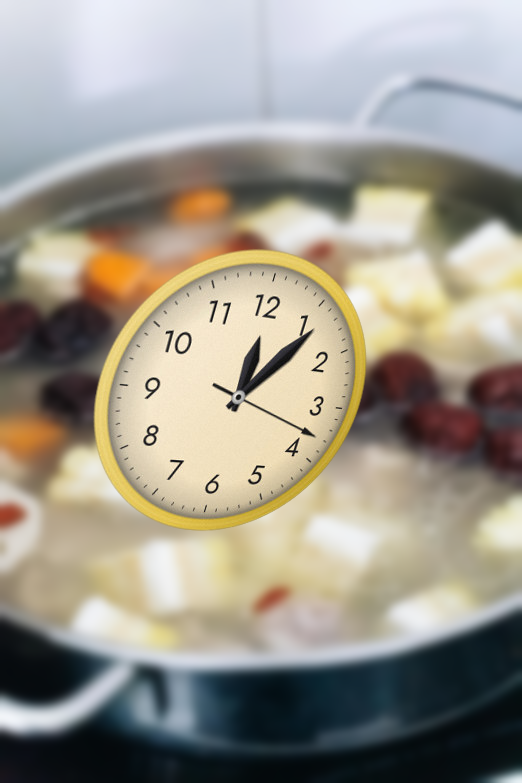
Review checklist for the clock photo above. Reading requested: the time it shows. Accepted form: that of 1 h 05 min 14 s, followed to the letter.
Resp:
12 h 06 min 18 s
